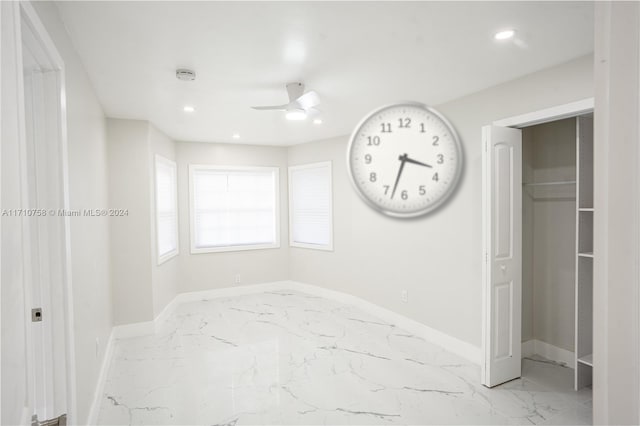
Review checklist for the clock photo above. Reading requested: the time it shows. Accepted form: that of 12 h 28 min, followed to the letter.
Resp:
3 h 33 min
